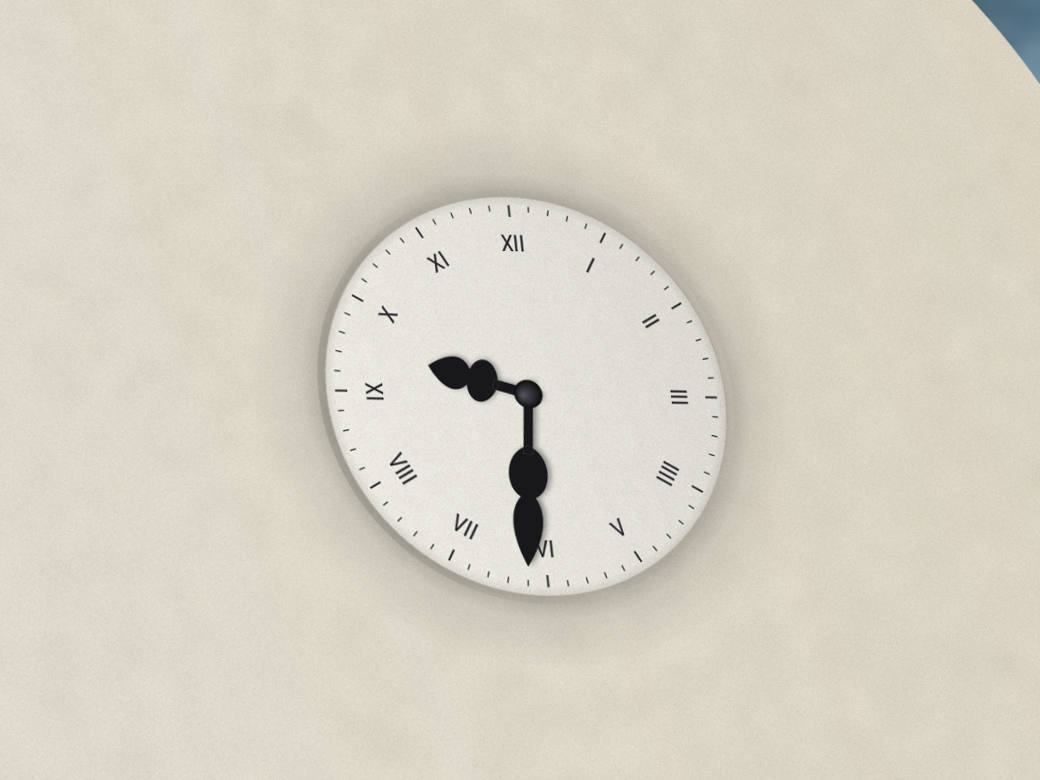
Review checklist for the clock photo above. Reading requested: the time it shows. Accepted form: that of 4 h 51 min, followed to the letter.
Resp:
9 h 31 min
